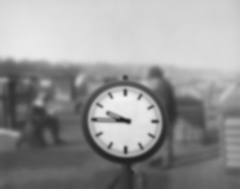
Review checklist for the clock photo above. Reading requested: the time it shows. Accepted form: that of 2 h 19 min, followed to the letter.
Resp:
9 h 45 min
